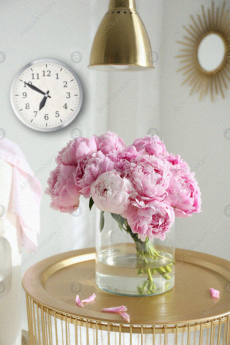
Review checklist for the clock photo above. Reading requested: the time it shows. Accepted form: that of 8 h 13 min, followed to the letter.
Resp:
6 h 50 min
